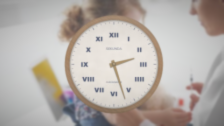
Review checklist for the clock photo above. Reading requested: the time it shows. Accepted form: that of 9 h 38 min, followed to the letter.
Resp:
2 h 27 min
